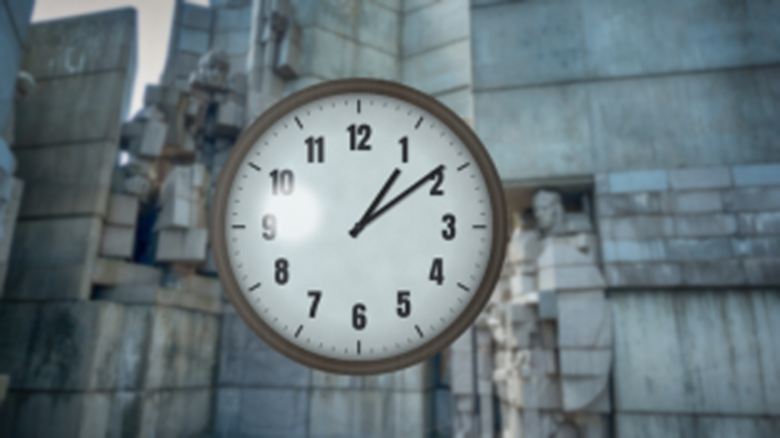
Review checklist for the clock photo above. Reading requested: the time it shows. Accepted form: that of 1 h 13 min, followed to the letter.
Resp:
1 h 09 min
